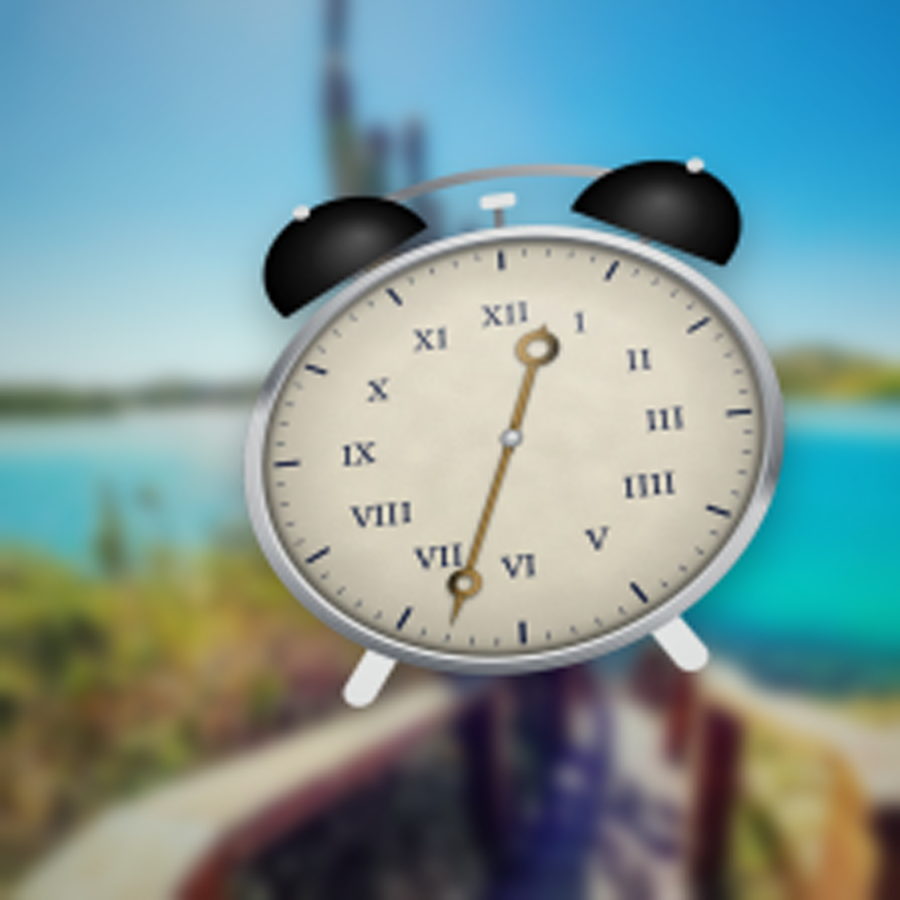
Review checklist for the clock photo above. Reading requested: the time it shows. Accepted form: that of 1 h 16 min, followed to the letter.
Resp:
12 h 33 min
